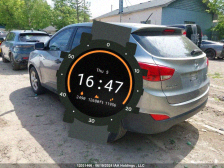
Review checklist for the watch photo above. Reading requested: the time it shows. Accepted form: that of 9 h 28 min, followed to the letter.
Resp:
16 h 47 min
